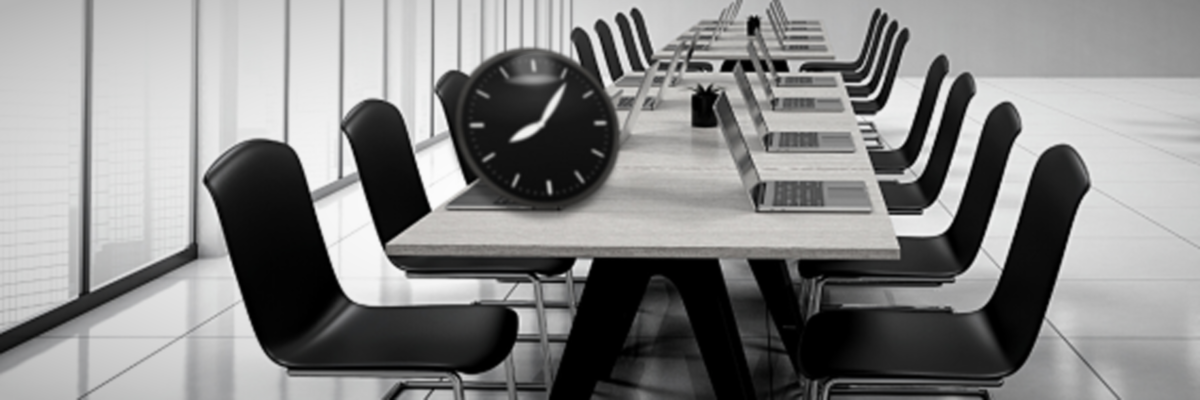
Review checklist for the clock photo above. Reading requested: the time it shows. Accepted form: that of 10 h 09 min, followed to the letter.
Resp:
8 h 06 min
